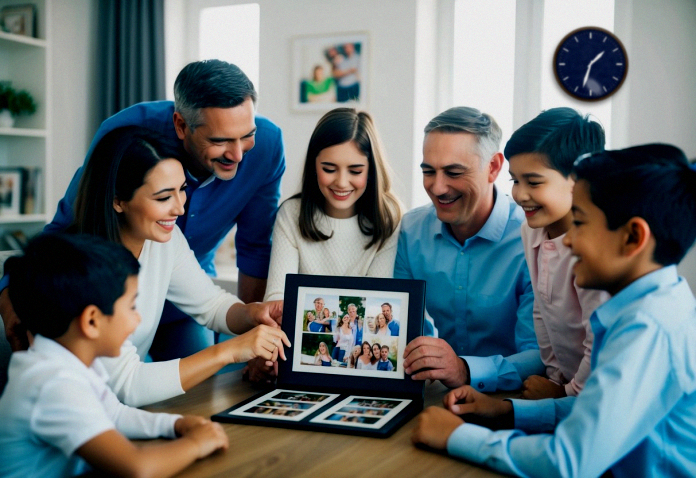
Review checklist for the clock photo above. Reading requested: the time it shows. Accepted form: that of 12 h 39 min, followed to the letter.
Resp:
1 h 33 min
